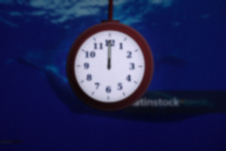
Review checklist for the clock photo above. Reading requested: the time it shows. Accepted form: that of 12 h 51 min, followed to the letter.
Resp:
12 h 00 min
